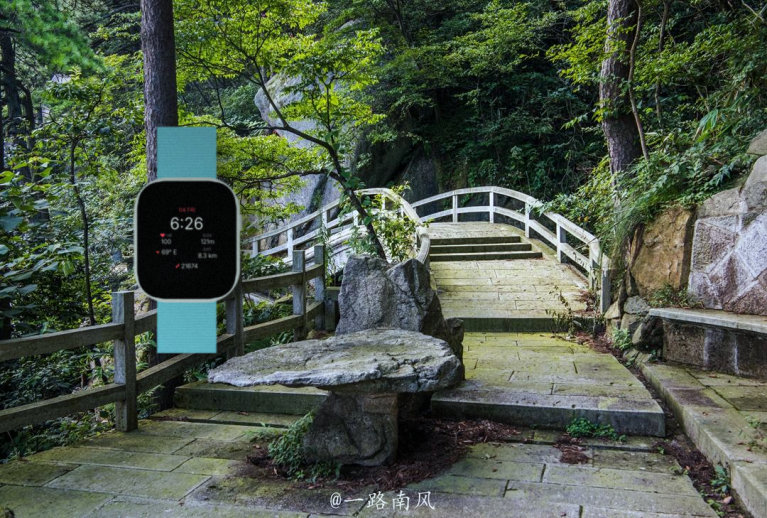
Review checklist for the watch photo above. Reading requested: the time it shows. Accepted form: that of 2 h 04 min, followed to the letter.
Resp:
6 h 26 min
